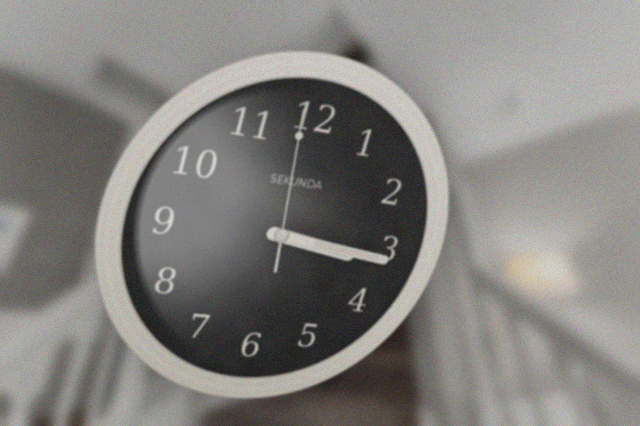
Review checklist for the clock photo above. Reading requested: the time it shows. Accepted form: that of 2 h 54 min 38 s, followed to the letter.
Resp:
3 h 15 min 59 s
